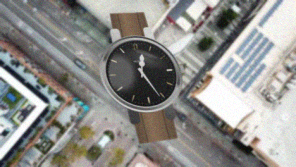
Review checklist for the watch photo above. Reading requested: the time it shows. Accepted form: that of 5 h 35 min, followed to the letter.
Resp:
12 h 26 min
